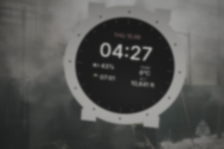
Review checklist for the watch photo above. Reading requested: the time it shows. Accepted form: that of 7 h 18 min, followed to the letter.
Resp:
4 h 27 min
